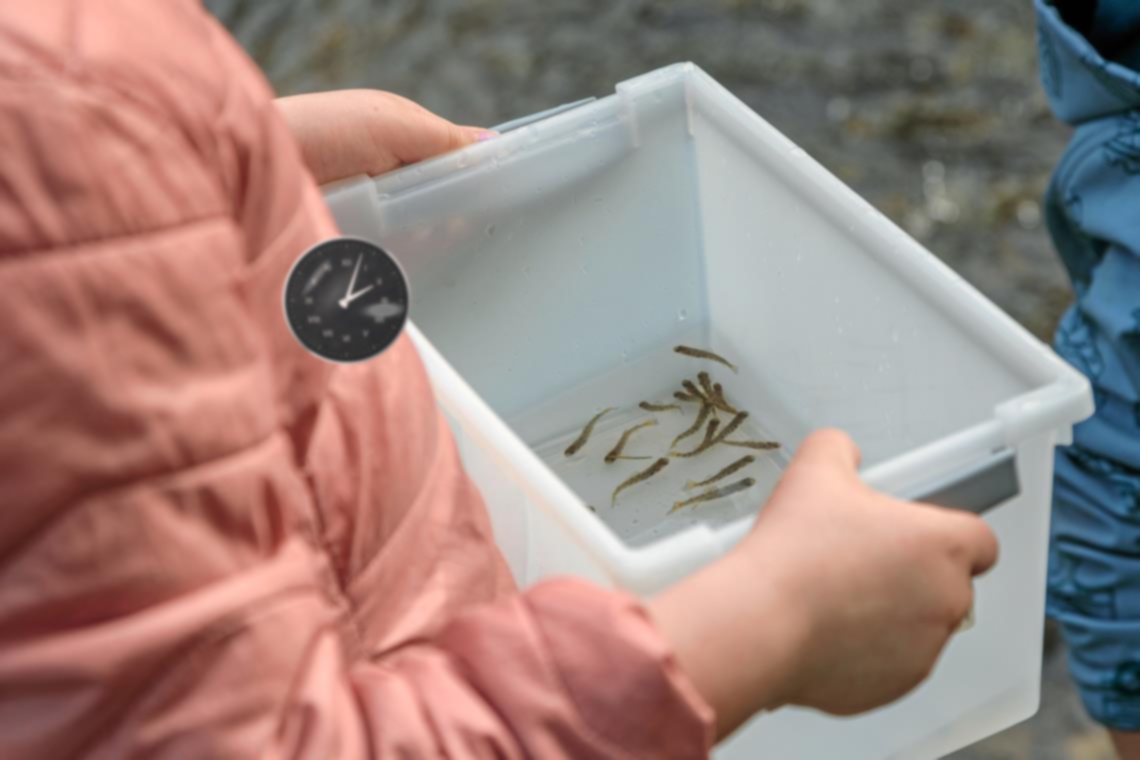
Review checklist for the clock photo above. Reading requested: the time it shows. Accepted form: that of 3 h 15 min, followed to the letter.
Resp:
2 h 03 min
